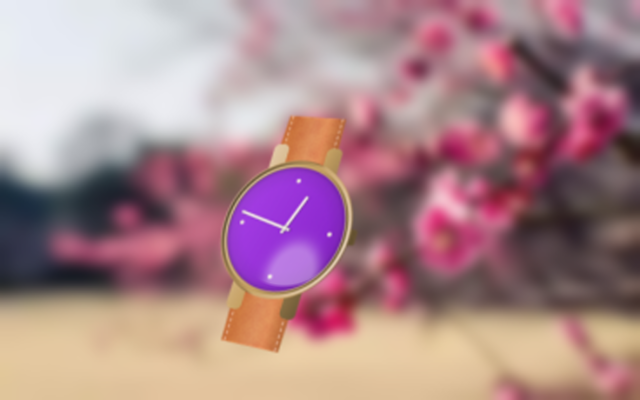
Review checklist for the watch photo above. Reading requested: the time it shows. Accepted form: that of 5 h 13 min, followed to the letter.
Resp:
12 h 47 min
